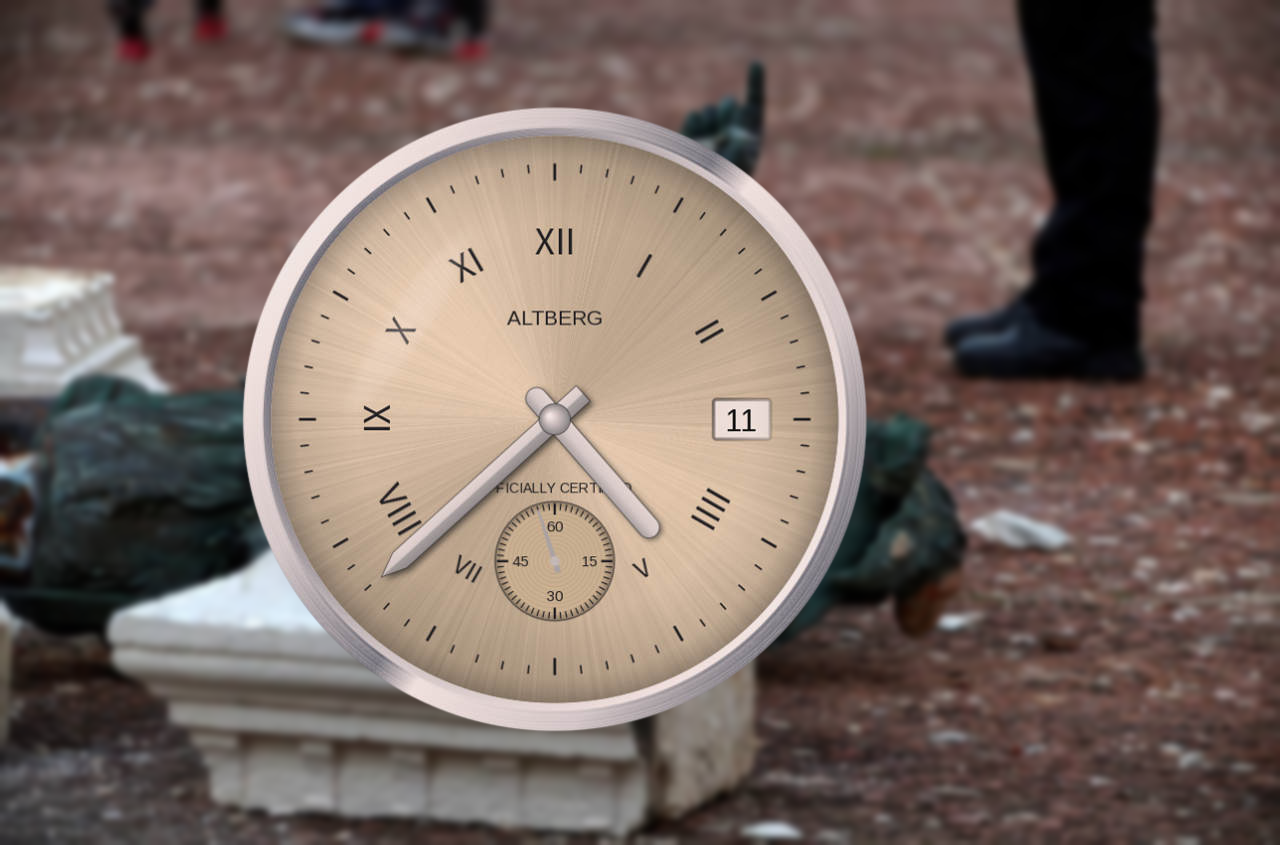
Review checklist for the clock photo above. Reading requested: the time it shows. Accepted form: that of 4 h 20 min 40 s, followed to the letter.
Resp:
4 h 37 min 57 s
